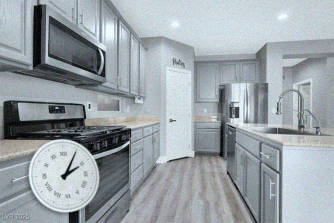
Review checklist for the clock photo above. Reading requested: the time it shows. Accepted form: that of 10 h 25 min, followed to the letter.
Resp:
2 h 05 min
